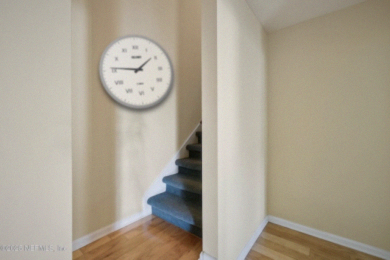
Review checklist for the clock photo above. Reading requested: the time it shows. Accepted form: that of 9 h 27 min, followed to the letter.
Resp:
1 h 46 min
